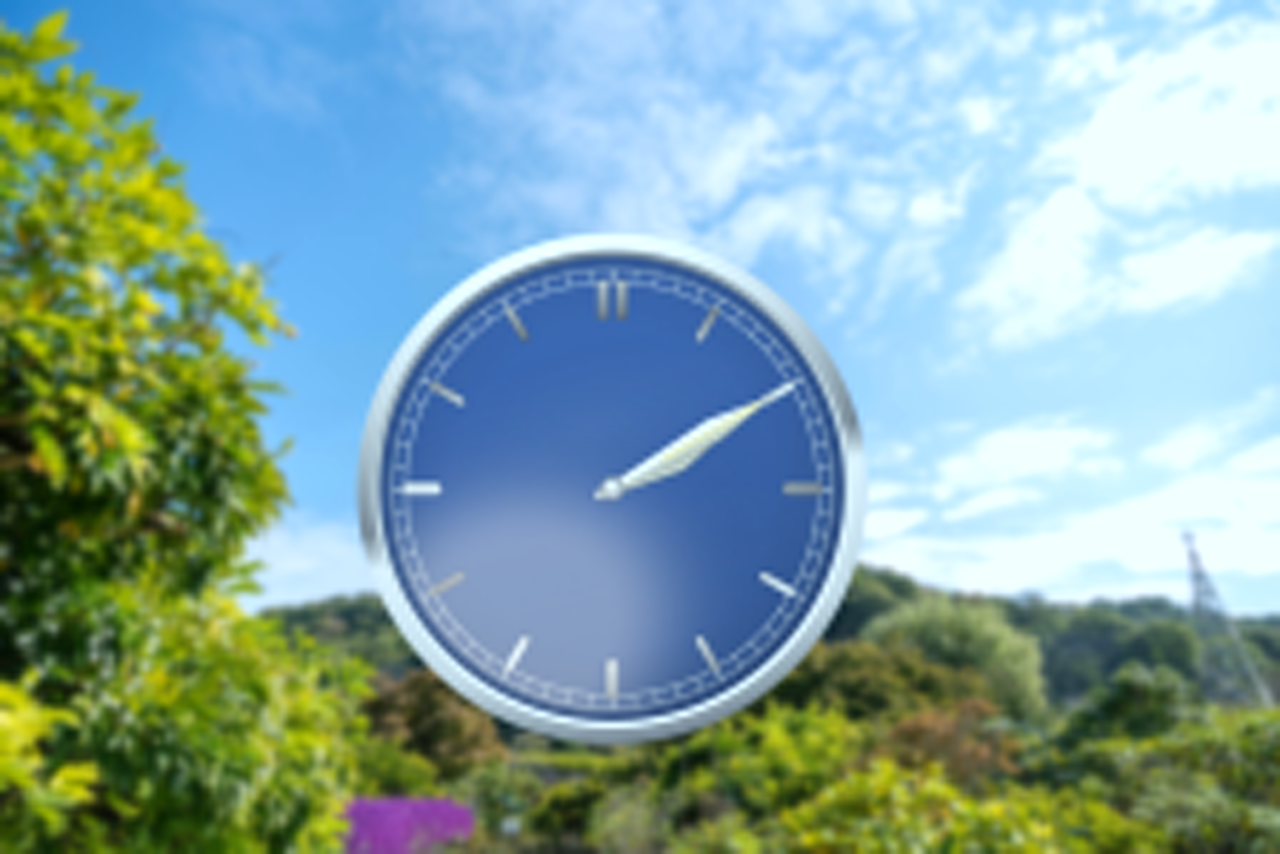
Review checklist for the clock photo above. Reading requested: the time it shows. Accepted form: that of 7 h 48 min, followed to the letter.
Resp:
2 h 10 min
